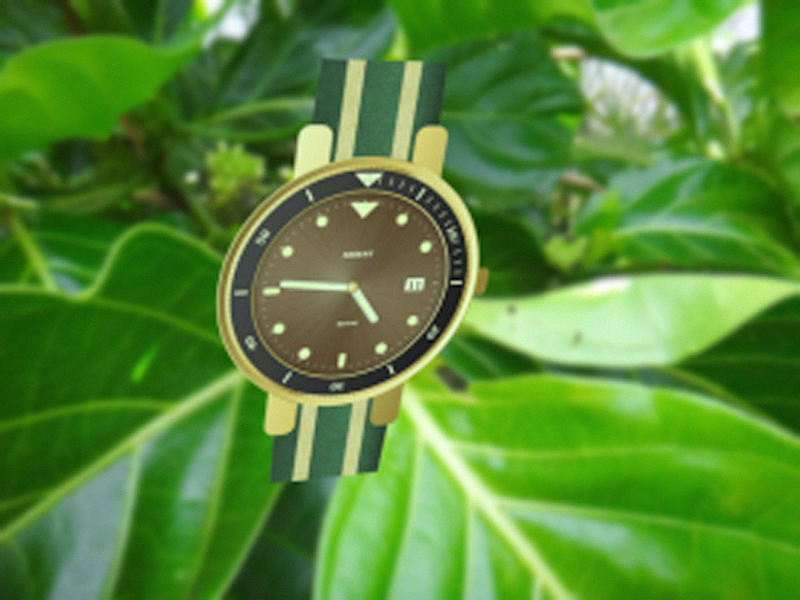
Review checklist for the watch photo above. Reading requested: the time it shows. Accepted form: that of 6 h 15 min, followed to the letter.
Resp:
4 h 46 min
